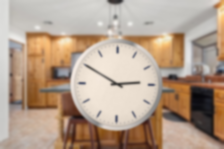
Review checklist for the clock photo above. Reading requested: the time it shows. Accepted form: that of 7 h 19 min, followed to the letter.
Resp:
2 h 50 min
